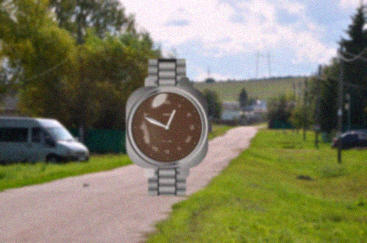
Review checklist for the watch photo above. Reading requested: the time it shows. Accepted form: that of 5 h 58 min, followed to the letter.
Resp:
12 h 49 min
